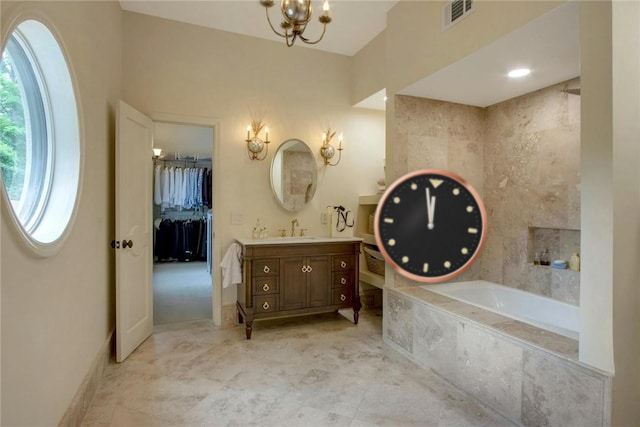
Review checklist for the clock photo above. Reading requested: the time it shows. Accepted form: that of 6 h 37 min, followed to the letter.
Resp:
11 h 58 min
